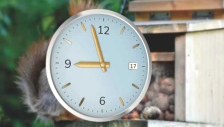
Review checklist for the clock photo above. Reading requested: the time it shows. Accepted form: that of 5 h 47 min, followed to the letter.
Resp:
8 h 57 min
